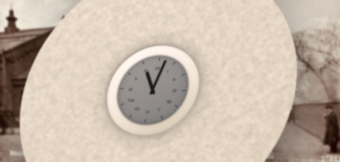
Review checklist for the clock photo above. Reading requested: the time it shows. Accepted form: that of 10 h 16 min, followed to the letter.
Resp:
11 h 02 min
